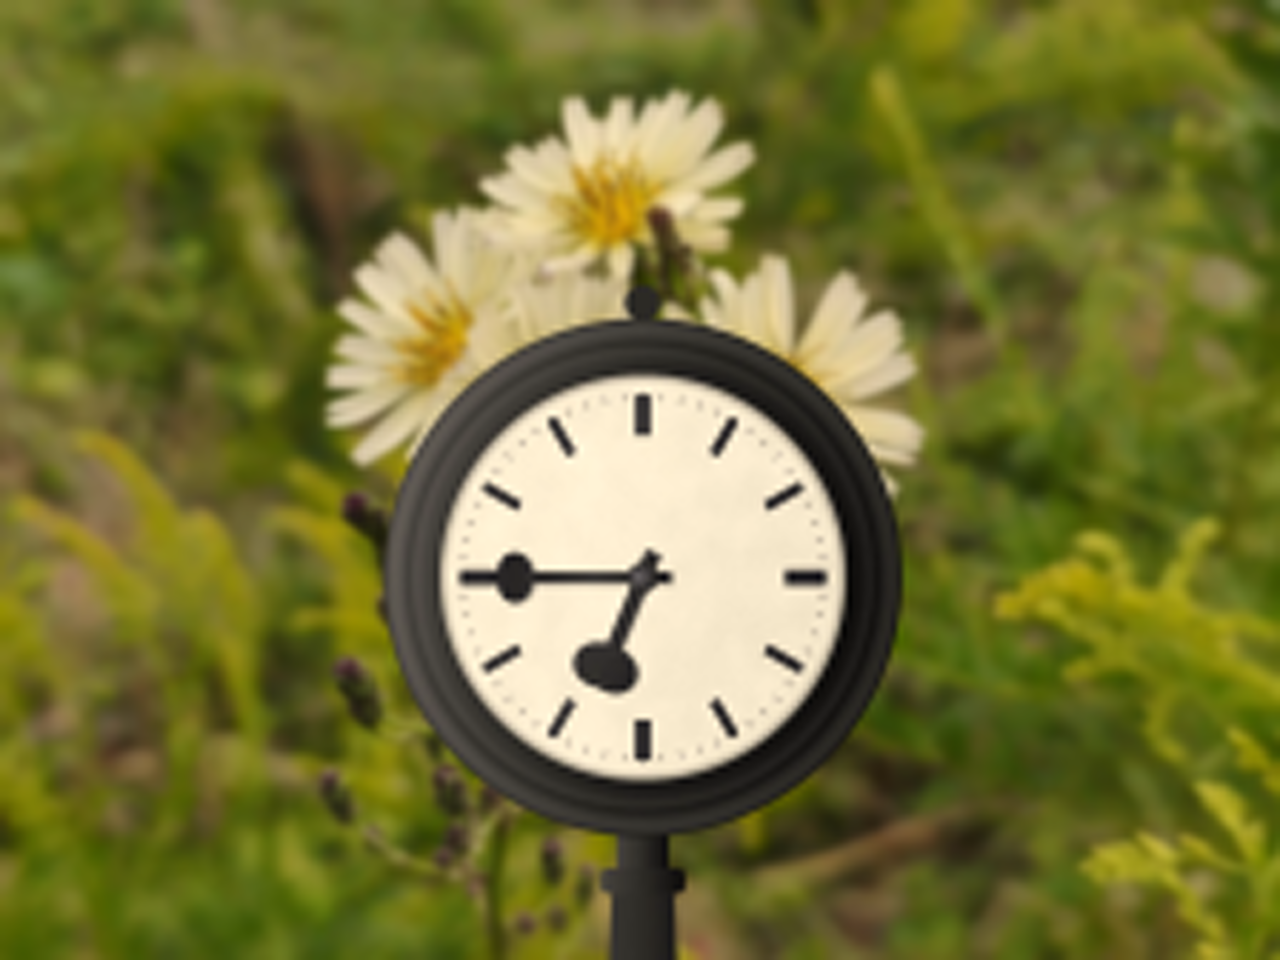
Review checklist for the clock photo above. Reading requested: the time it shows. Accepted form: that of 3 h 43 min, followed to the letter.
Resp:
6 h 45 min
